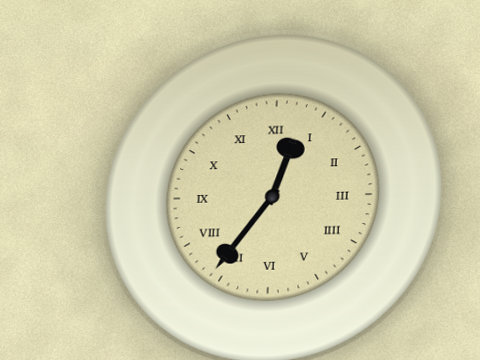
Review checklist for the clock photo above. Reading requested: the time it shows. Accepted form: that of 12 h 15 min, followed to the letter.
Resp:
12 h 36 min
